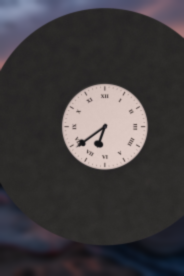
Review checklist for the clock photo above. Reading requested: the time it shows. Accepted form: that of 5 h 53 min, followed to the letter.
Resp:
6 h 39 min
